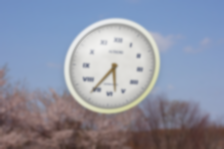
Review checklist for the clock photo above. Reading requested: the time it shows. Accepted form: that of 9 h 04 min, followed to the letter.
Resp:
5 h 36 min
